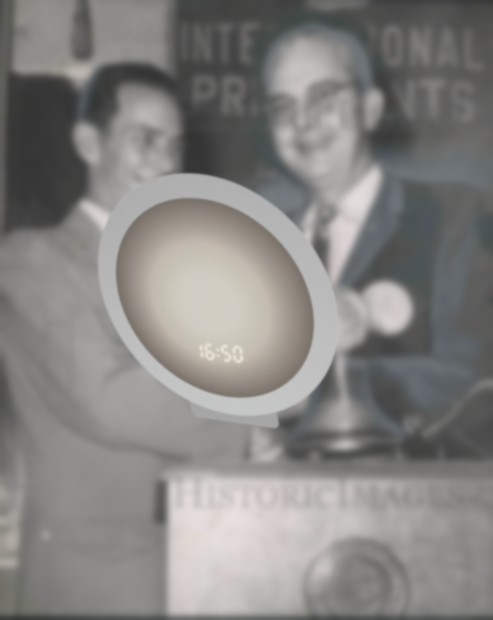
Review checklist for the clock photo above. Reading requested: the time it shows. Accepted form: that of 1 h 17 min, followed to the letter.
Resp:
16 h 50 min
